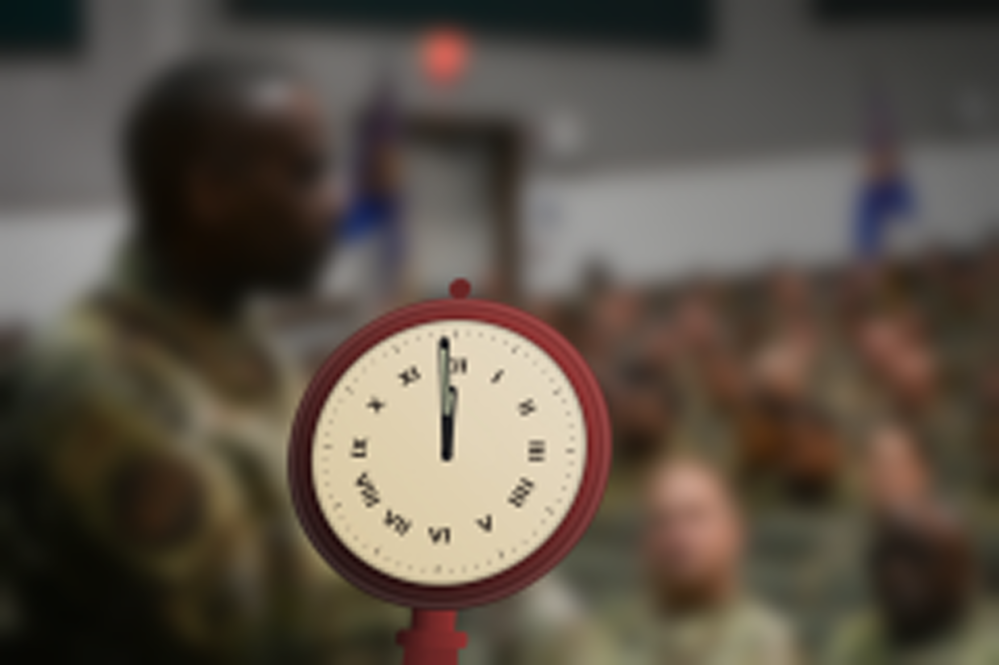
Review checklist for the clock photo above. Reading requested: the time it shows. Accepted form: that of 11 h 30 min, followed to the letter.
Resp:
11 h 59 min
